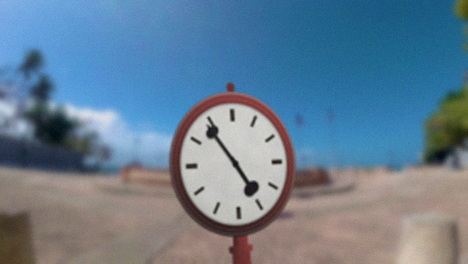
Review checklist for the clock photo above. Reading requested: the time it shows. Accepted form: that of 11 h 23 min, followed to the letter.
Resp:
4 h 54 min
